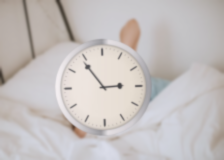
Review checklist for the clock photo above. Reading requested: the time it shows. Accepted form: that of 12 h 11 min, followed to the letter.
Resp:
2 h 54 min
